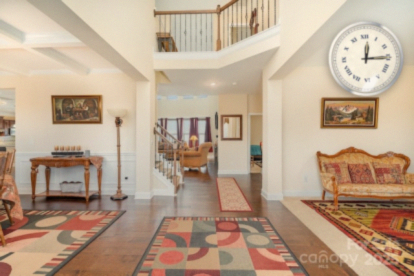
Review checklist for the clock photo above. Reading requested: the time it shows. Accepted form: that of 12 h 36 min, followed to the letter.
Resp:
12 h 15 min
